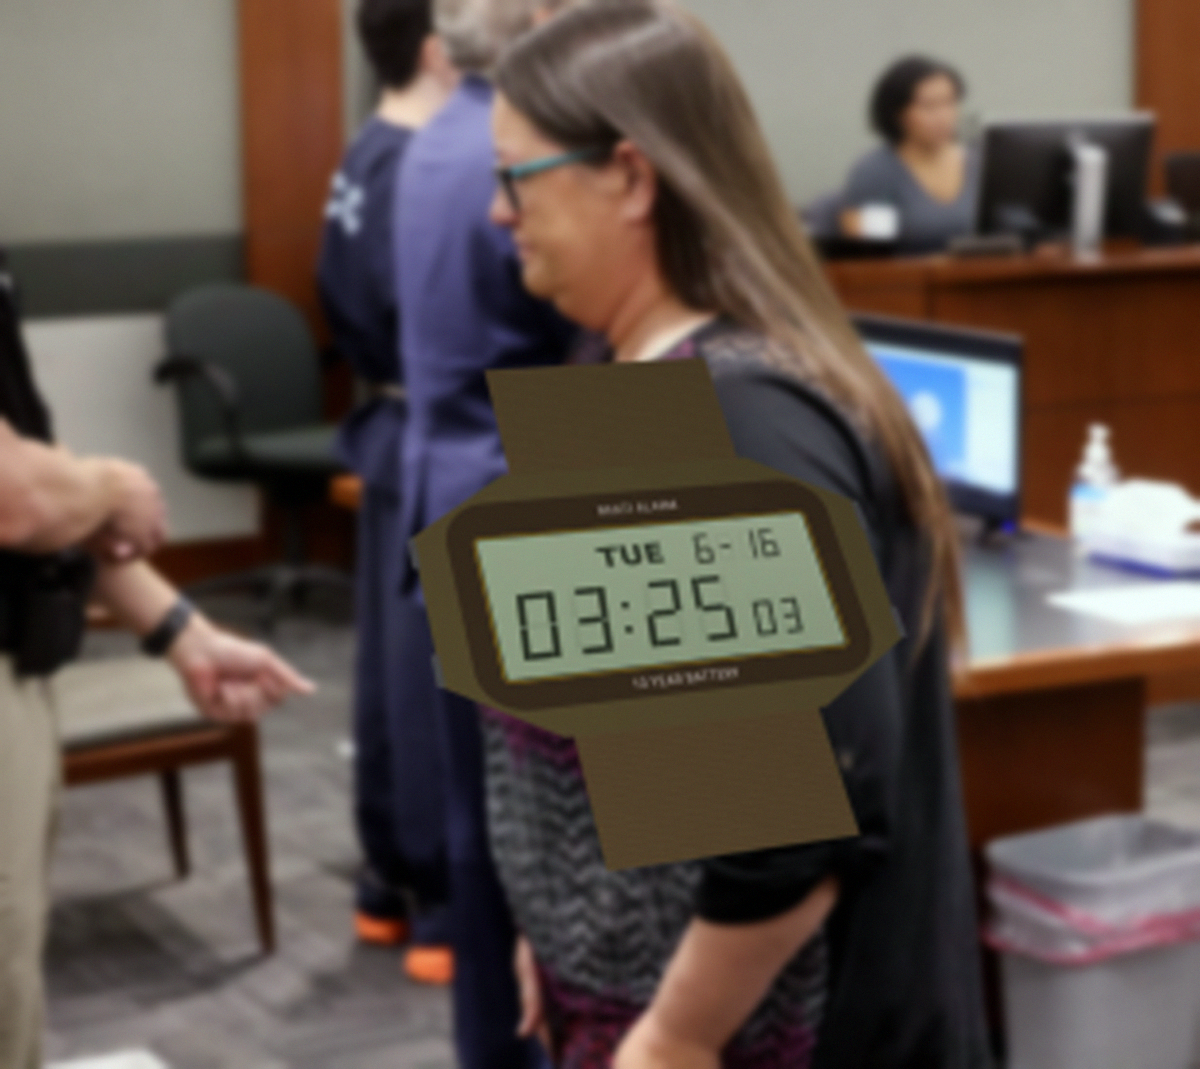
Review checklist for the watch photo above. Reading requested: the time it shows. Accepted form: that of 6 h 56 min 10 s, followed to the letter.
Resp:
3 h 25 min 03 s
